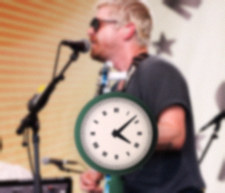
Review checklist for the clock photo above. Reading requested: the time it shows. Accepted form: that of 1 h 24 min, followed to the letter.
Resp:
4 h 08 min
